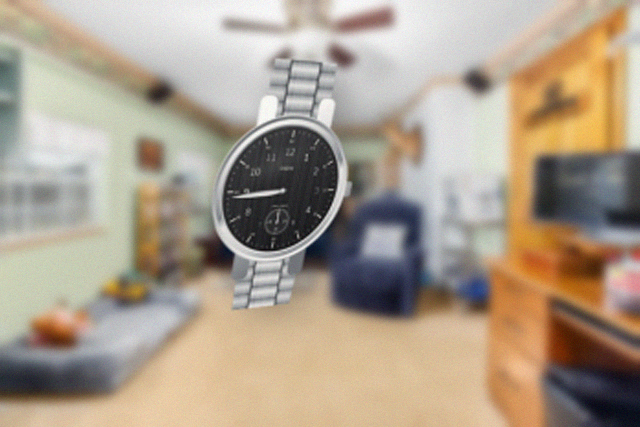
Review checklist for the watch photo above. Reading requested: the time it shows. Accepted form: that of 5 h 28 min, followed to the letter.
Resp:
8 h 44 min
